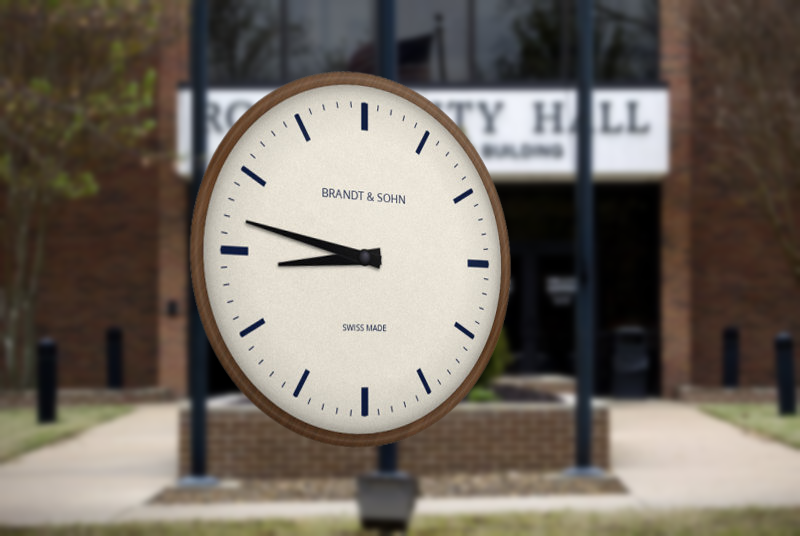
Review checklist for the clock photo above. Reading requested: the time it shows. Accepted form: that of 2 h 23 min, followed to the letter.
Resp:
8 h 47 min
